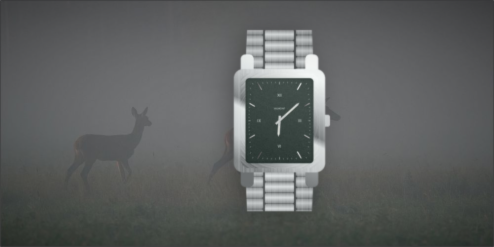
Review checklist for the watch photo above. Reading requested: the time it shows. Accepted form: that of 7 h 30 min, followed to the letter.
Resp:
6 h 08 min
